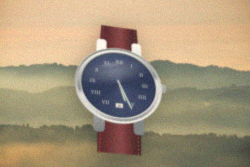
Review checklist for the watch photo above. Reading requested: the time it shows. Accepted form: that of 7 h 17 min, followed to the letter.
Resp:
5 h 26 min
